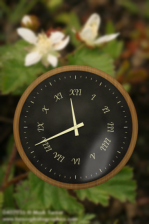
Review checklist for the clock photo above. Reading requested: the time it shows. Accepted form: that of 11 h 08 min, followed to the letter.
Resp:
11 h 41 min
